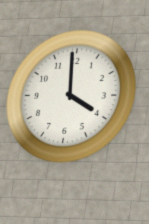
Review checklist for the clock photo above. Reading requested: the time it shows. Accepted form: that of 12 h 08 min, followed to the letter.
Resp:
3 h 59 min
